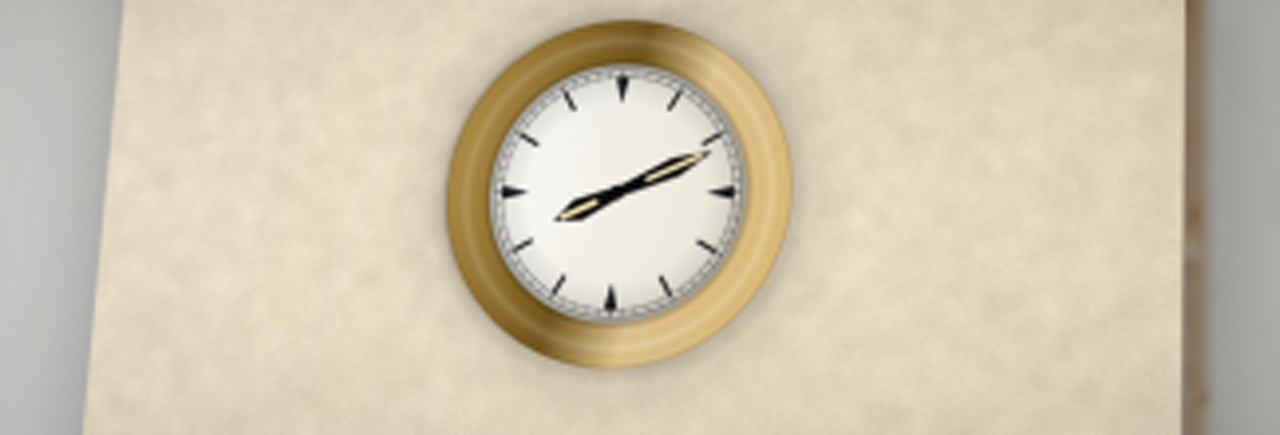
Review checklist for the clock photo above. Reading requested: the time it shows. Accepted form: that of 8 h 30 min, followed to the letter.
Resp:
8 h 11 min
